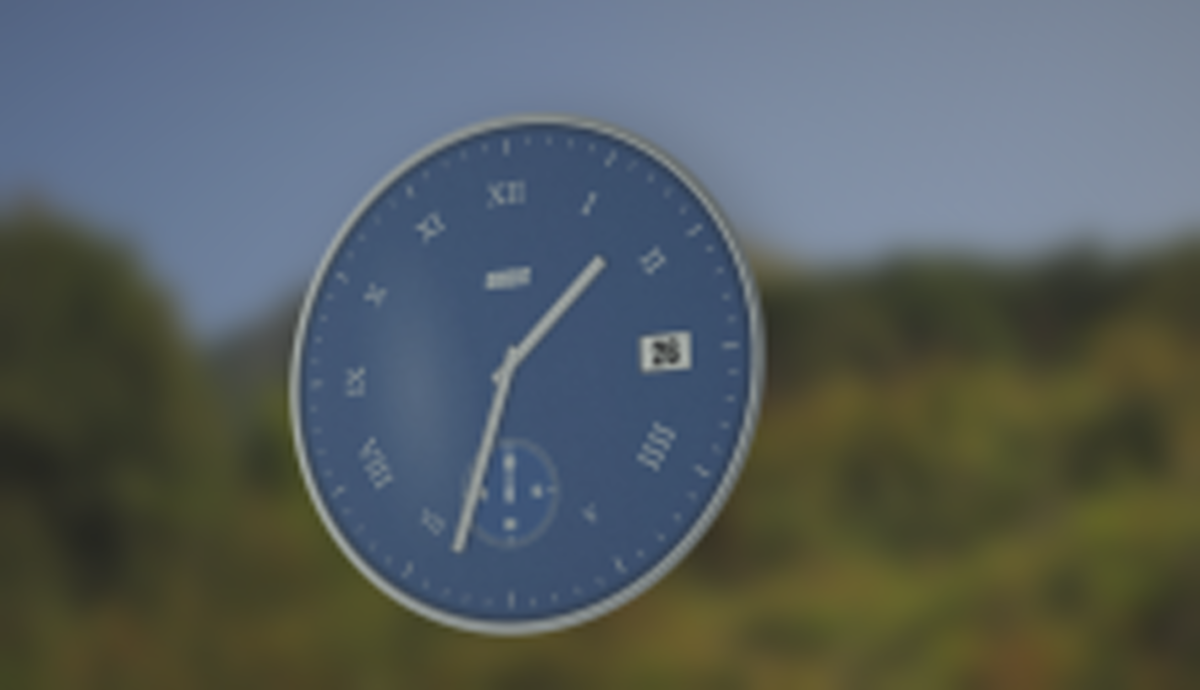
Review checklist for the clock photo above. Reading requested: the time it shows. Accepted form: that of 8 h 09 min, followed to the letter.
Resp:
1 h 33 min
